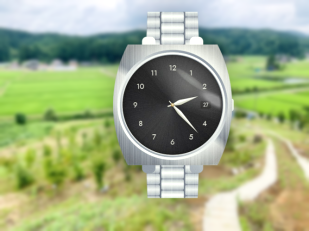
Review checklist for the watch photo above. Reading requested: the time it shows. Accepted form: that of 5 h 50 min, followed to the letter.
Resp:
2 h 23 min
